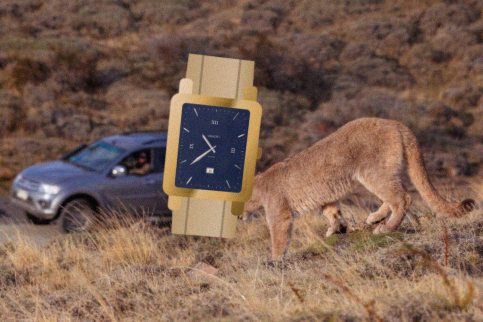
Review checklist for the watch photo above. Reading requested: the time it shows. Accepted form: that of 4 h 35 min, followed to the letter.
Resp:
10 h 38 min
